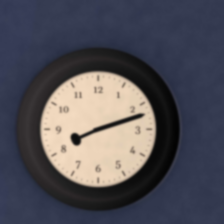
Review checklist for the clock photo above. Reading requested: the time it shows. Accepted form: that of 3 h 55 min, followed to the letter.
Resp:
8 h 12 min
